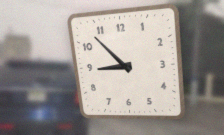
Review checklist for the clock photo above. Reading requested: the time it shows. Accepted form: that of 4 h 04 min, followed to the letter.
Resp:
8 h 53 min
